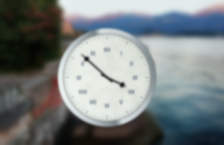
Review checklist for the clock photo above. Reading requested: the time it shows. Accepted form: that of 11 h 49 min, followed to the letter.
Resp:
3 h 52 min
